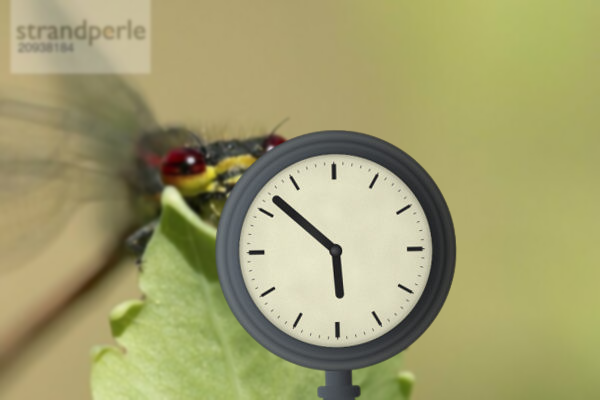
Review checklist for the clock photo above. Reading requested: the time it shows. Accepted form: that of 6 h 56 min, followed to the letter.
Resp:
5 h 52 min
